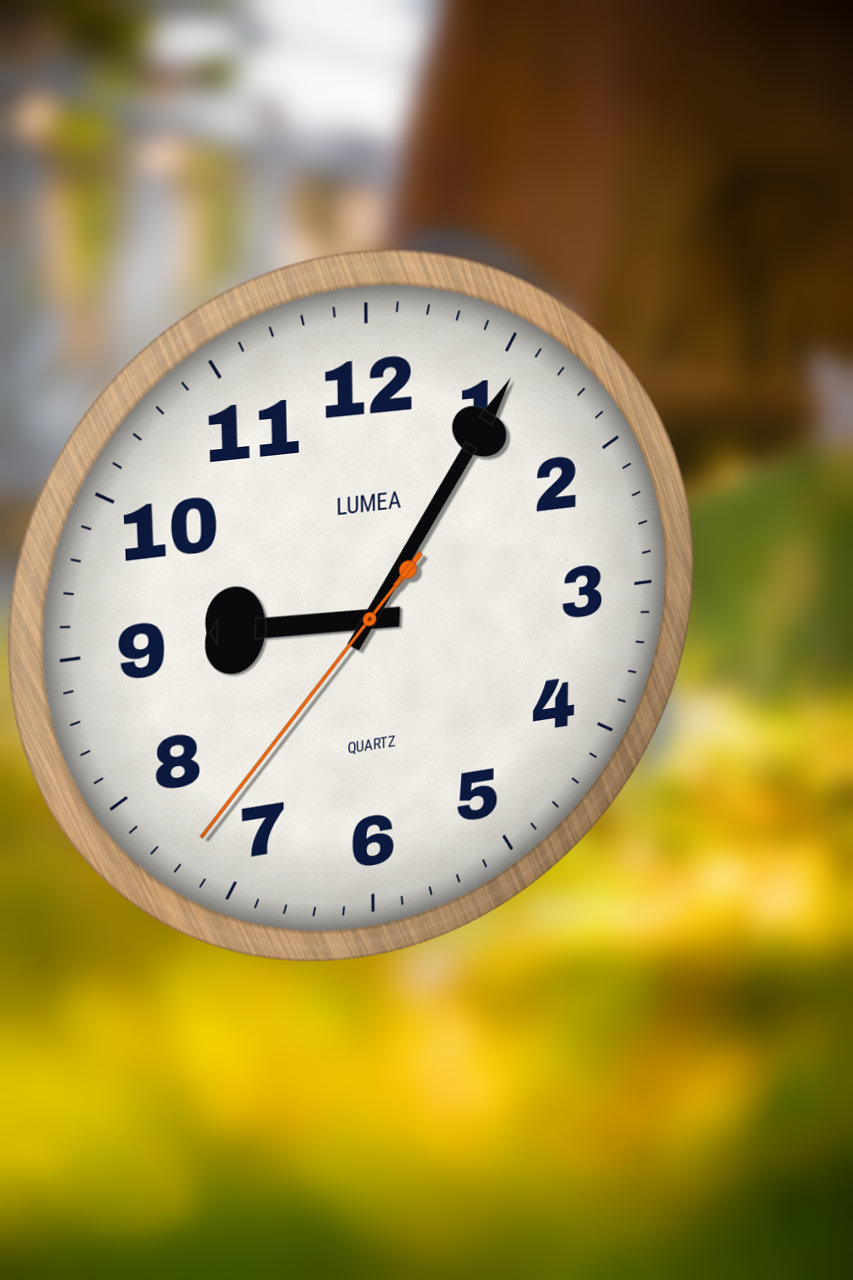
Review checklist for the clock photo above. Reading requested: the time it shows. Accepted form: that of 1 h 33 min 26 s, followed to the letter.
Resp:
9 h 05 min 37 s
